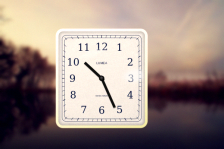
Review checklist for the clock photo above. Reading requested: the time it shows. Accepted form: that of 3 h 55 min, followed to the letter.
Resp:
10 h 26 min
